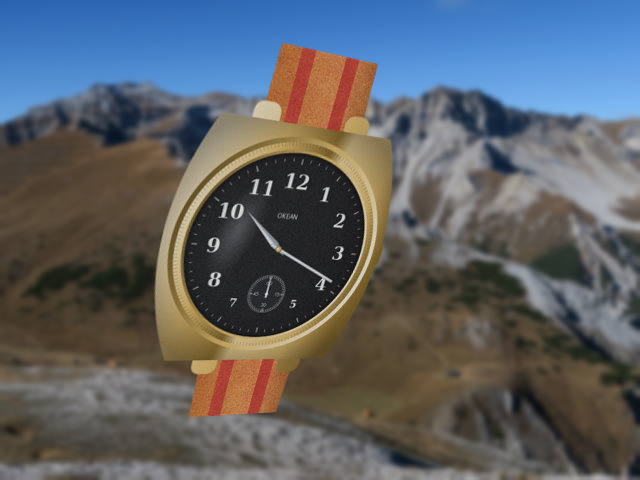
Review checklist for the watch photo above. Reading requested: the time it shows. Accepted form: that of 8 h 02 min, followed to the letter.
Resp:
10 h 19 min
